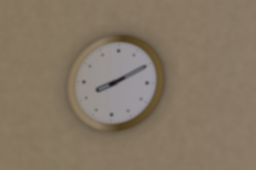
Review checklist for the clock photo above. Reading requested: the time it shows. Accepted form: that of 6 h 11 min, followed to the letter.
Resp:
8 h 10 min
